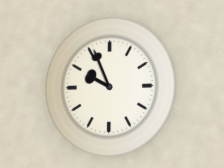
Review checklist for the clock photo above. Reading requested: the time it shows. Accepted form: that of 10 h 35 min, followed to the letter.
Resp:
9 h 56 min
